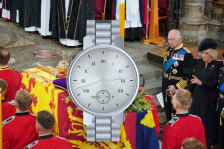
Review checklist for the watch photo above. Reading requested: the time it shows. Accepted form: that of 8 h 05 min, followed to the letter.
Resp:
2 h 42 min
